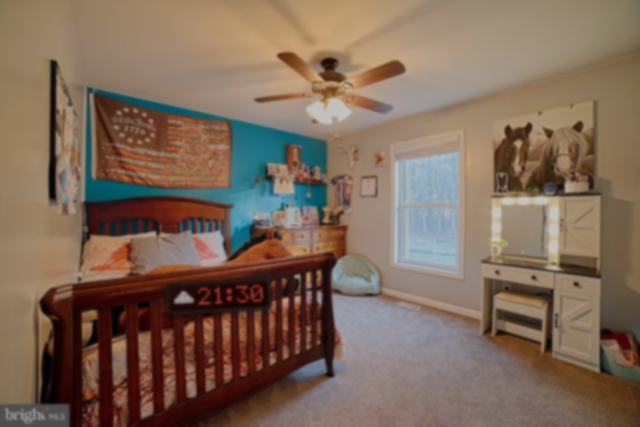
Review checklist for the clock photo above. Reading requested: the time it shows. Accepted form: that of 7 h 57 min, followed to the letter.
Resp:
21 h 30 min
